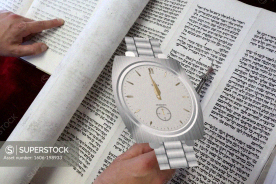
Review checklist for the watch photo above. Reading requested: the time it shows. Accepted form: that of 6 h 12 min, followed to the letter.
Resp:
11 h 59 min
